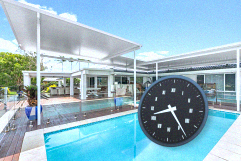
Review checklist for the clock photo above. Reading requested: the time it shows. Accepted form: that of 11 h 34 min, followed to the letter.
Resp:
8 h 24 min
